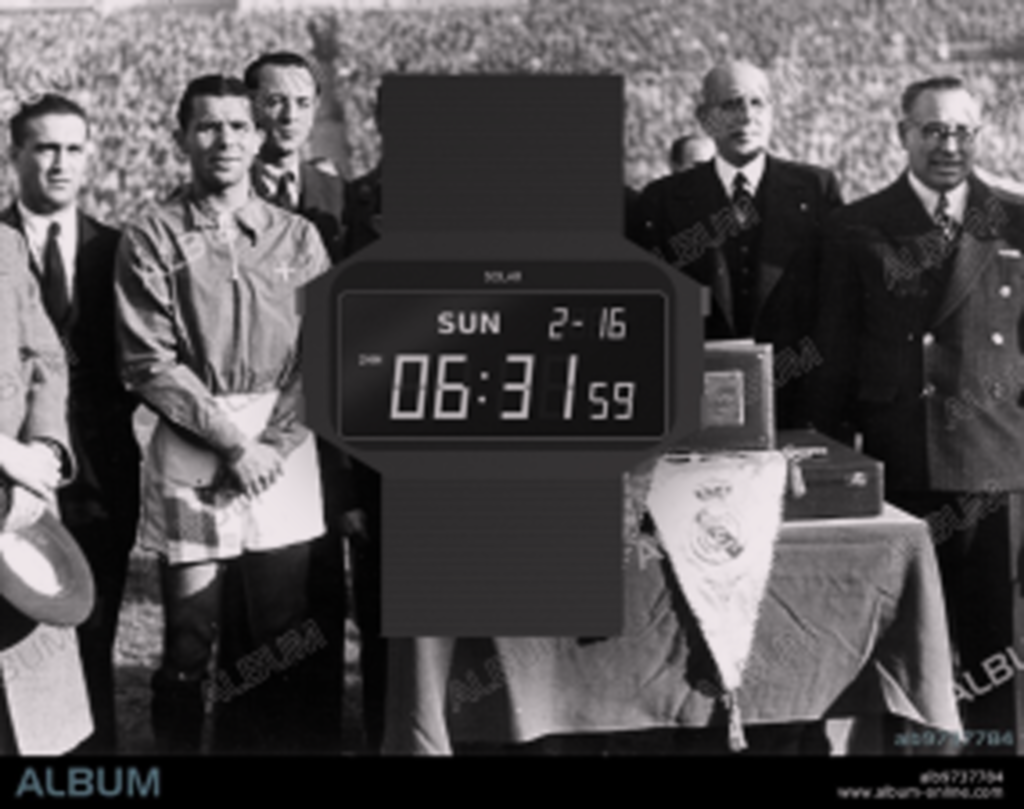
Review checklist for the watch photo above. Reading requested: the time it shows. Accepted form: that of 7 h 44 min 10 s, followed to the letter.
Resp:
6 h 31 min 59 s
